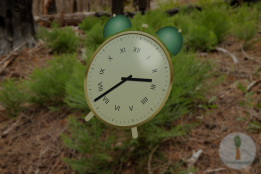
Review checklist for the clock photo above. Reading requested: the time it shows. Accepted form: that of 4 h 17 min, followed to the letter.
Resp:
2 h 37 min
